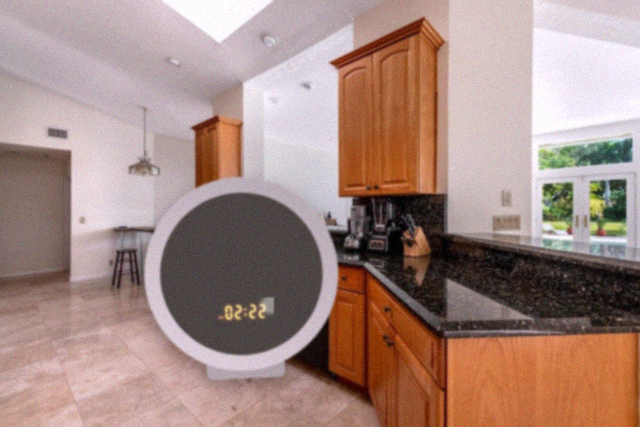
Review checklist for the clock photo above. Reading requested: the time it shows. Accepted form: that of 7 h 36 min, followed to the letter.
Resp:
2 h 22 min
